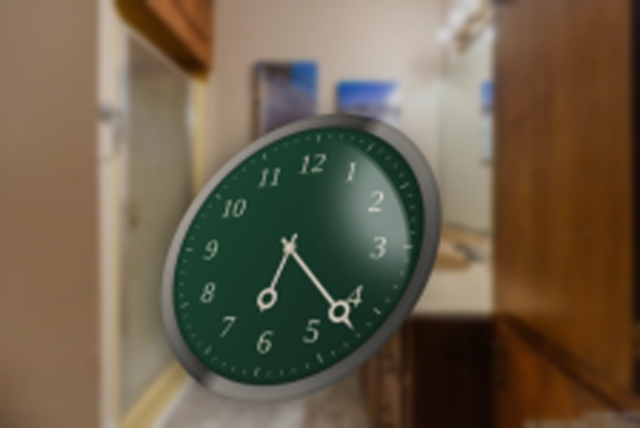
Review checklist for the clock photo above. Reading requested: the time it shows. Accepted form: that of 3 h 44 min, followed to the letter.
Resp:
6 h 22 min
